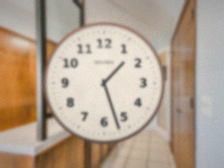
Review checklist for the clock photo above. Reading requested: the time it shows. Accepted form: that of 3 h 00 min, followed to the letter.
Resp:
1 h 27 min
